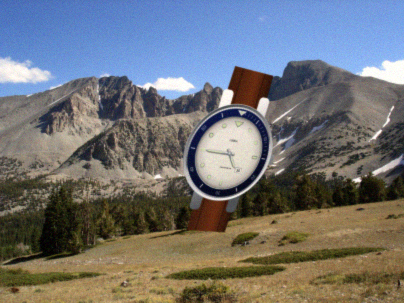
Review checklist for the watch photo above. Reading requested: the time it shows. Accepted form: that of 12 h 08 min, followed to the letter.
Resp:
4 h 45 min
